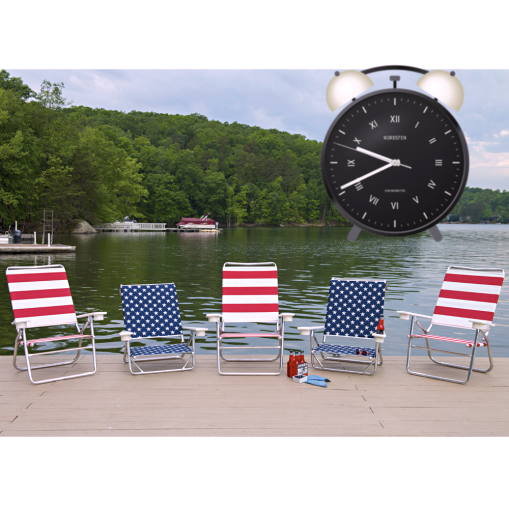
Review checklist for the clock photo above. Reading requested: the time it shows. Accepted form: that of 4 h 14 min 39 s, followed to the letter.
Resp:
9 h 40 min 48 s
